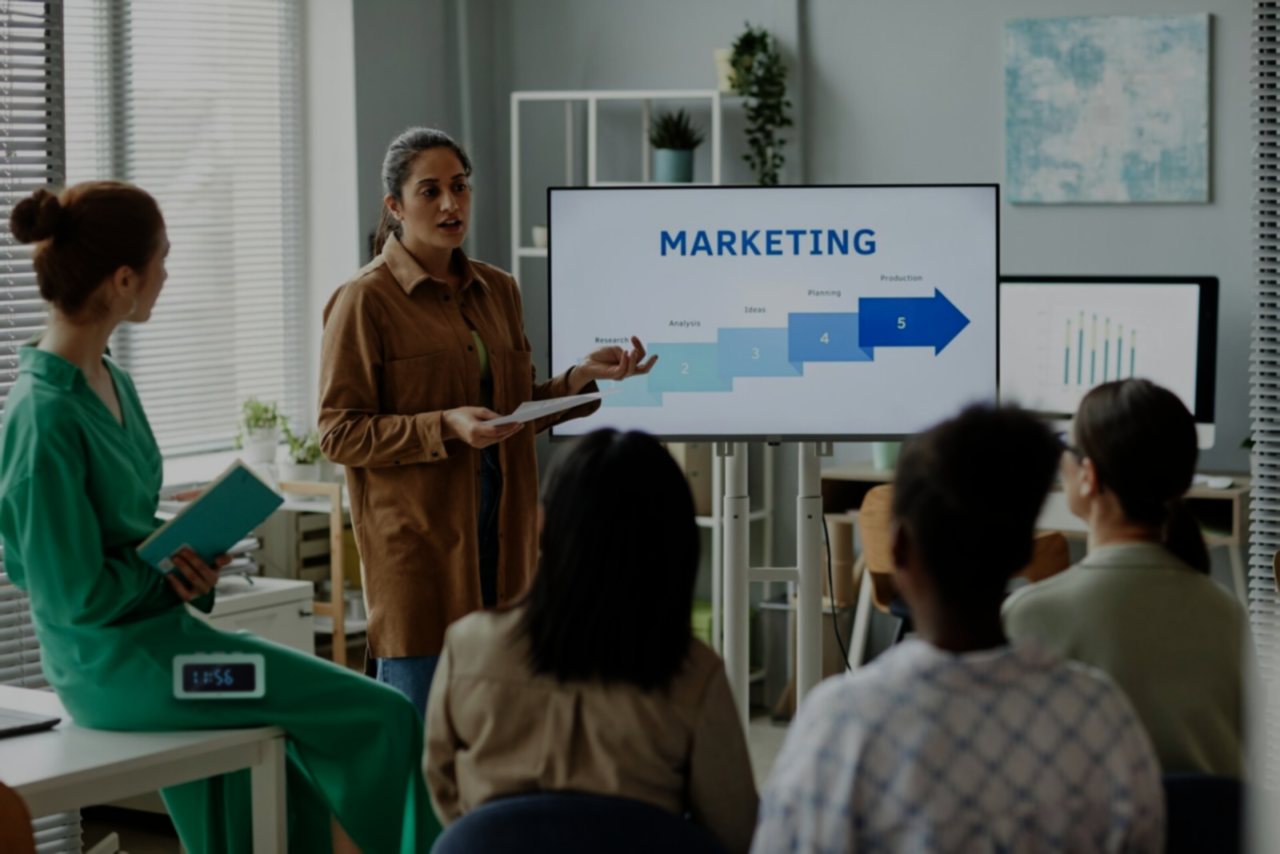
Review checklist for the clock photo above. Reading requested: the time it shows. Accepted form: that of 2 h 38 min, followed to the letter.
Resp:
11 h 56 min
